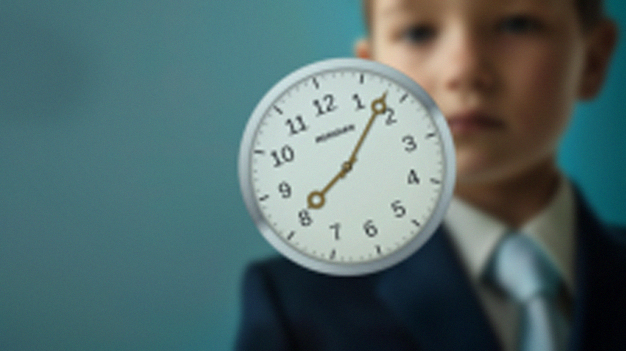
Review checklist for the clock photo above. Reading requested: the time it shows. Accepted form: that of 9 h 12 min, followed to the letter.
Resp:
8 h 08 min
